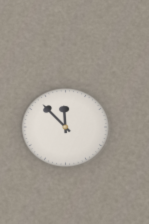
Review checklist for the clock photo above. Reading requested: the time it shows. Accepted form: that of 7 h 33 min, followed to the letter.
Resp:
11 h 53 min
